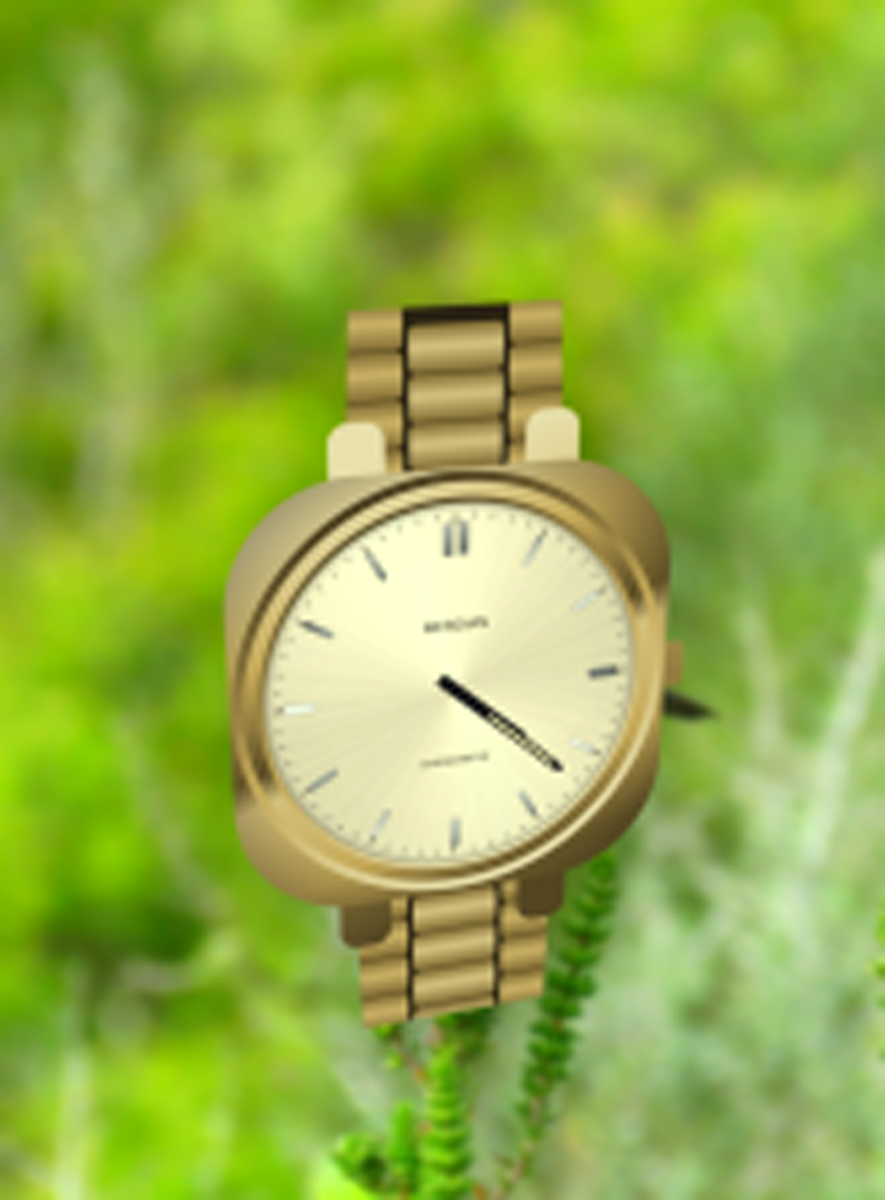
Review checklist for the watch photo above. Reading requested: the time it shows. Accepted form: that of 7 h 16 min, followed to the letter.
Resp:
4 h 22 min
